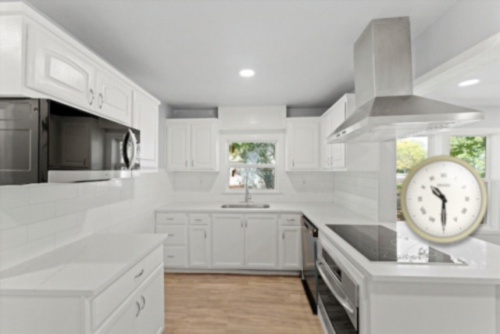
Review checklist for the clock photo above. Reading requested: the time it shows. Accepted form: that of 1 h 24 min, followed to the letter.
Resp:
10 h 30 min
